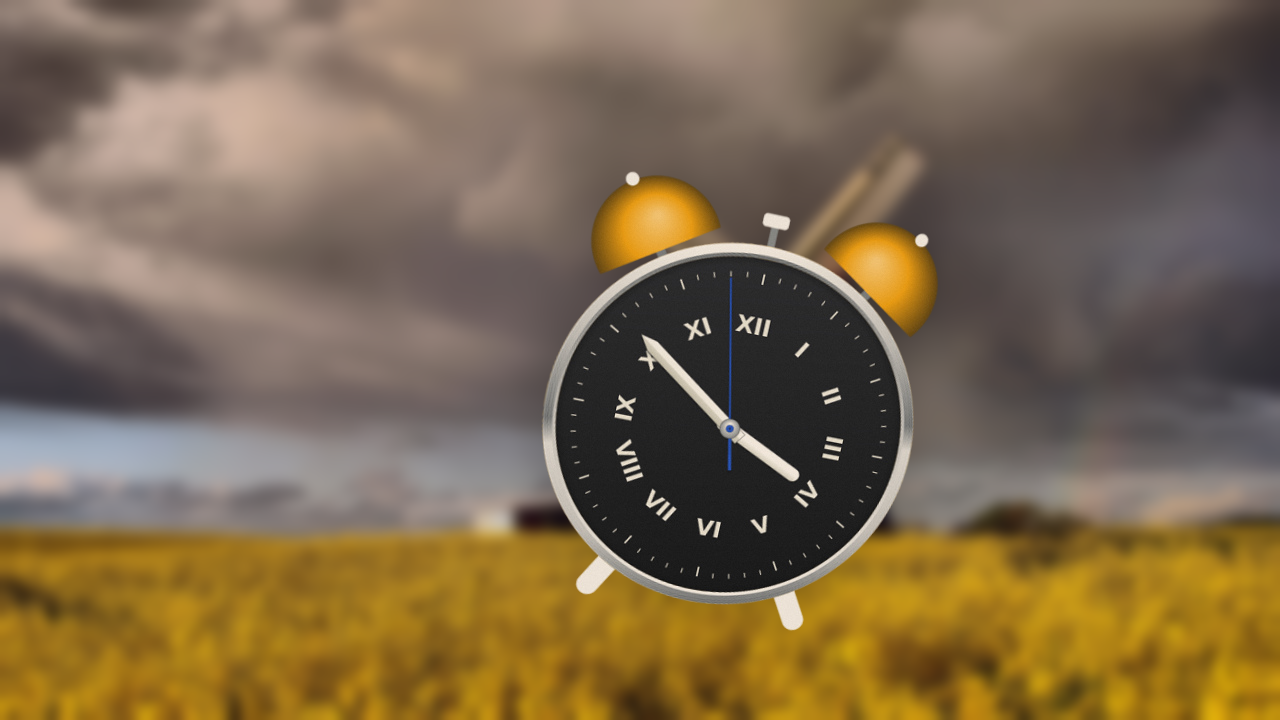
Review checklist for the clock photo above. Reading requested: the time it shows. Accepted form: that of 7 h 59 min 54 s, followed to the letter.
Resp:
3 h 50 min 58 s
